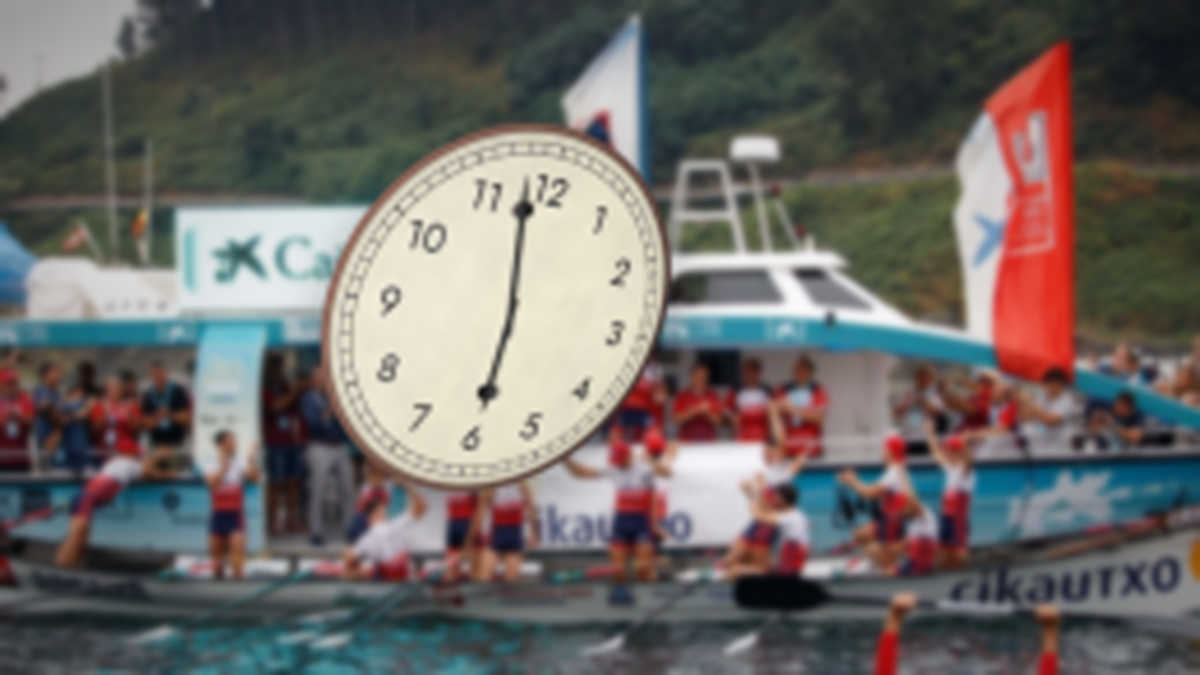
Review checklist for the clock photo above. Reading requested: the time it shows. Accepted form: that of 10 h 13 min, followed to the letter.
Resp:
5 h 58 min
